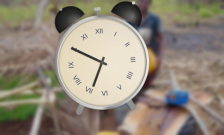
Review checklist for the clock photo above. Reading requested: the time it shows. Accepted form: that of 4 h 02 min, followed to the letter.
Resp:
6 h 50 min
